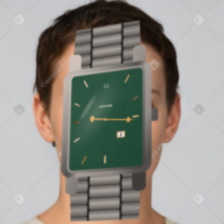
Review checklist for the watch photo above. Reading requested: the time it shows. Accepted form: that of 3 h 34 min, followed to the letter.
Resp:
9 h 16 min
